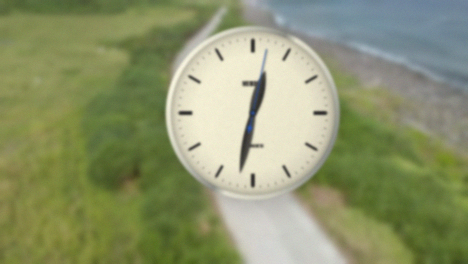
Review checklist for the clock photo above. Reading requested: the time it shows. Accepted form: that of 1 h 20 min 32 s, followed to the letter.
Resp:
12 h 32 min 02 s
